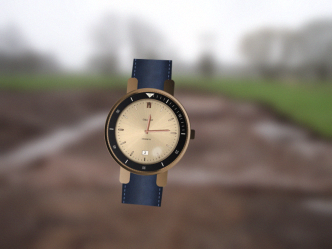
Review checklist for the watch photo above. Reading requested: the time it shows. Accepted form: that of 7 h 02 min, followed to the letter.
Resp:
12 h 14 min
